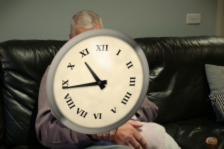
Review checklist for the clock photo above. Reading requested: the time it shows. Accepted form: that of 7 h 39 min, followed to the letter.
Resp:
10 h 44 min
